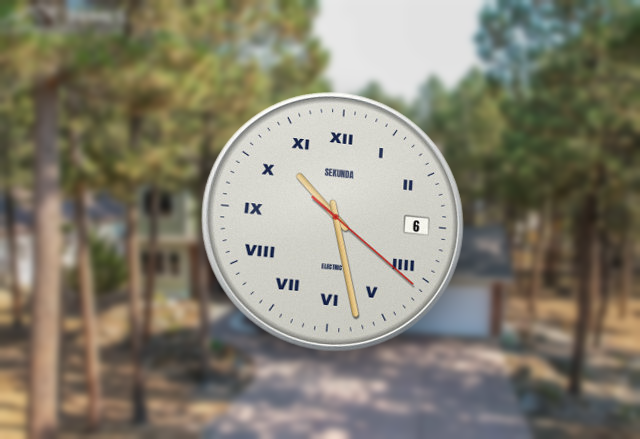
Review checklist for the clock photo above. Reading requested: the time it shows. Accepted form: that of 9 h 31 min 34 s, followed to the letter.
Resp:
10 h 27 min 21 s
